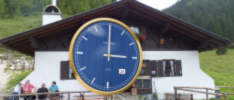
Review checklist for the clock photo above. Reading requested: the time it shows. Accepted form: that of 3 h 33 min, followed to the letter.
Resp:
3 h 00 min
